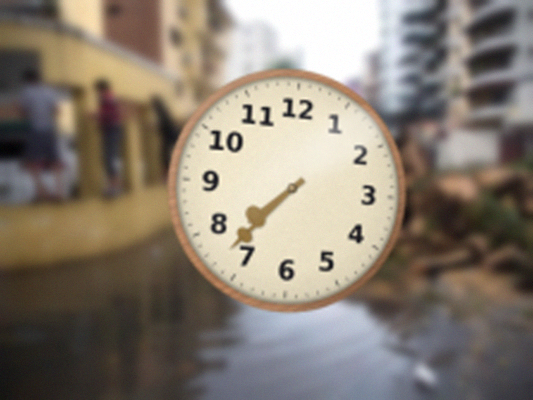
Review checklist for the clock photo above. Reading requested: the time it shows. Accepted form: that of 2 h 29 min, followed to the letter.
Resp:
7 h 37 min
